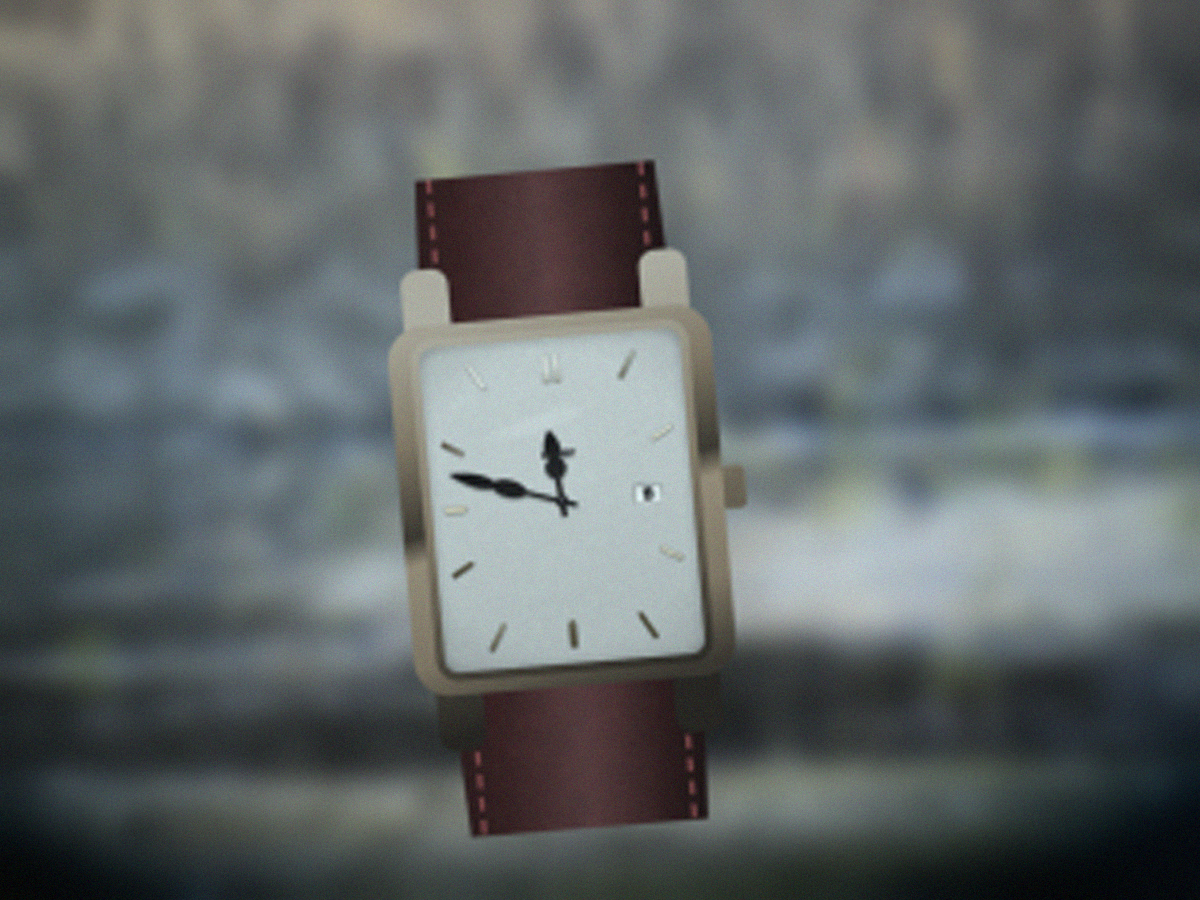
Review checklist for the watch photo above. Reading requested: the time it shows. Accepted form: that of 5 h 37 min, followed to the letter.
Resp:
11 h 48 min
